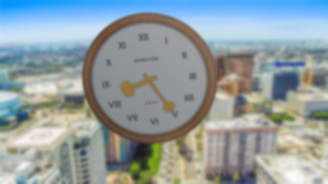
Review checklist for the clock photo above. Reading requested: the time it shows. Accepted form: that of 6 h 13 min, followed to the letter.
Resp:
8 h 25 min
